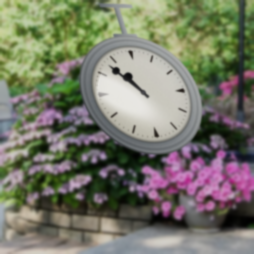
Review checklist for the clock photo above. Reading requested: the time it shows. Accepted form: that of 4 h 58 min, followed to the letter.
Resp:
10 h 53 min
